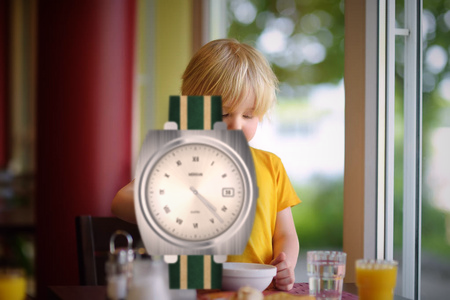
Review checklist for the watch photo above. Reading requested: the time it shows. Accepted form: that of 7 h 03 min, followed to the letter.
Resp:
4 h 23 min
